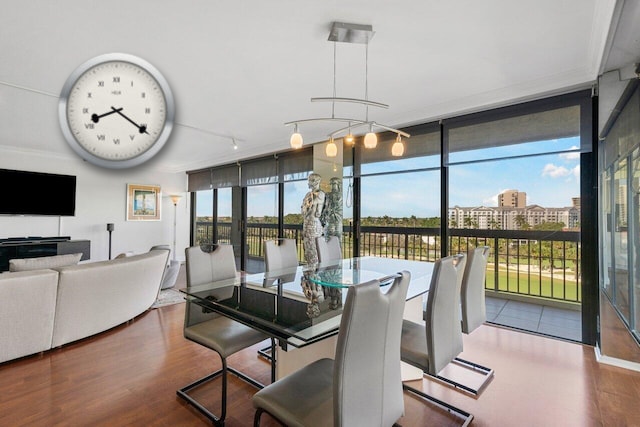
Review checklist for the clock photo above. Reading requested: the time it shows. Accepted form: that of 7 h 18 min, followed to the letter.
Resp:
8 h 21 min
